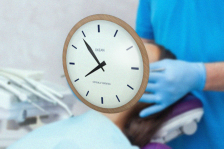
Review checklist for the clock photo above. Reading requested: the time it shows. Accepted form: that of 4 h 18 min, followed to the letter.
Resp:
7 h 54 min
